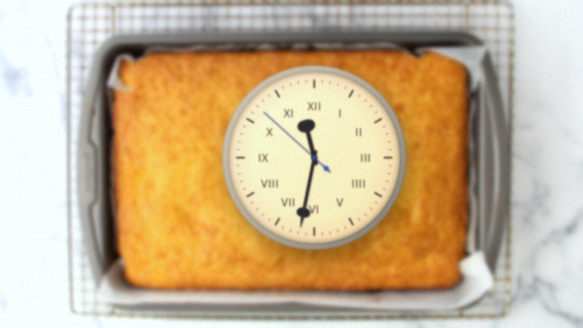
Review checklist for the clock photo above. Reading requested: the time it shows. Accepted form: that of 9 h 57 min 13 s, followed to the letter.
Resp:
11 h 31 min 52 s
